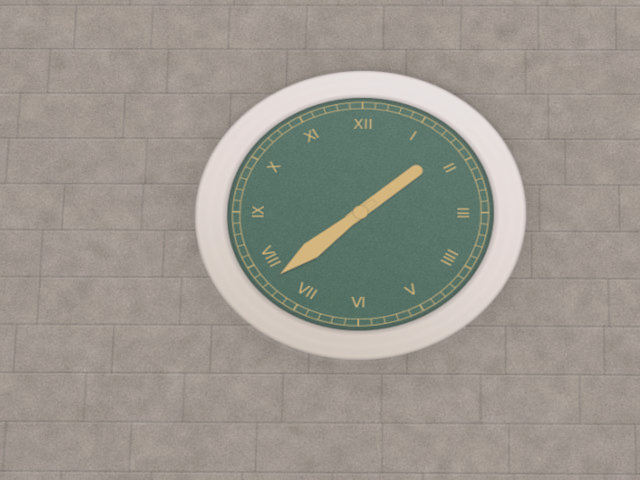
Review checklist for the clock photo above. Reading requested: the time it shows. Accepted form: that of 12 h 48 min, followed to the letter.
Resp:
1 h 38 min
